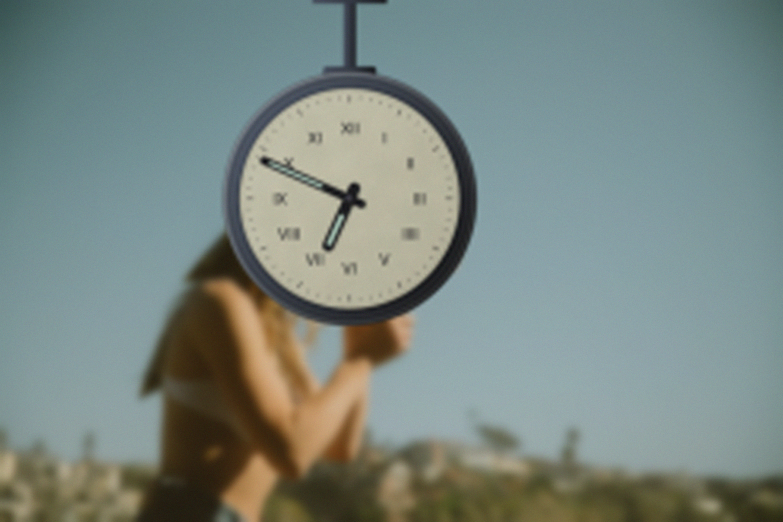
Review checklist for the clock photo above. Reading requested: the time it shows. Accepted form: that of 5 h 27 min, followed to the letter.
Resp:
6 h 49 min
